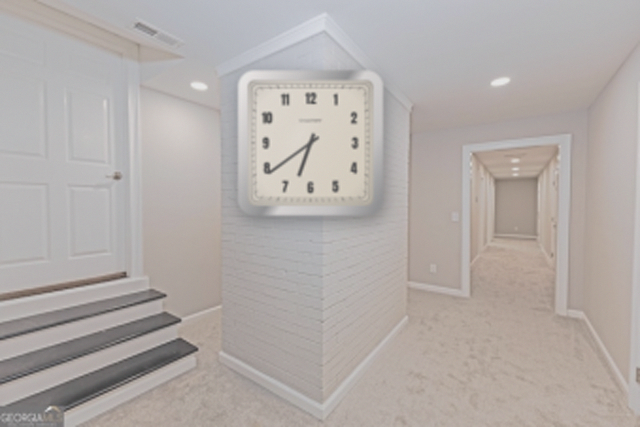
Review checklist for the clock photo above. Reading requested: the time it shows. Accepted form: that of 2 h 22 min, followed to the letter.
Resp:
6 h 39 min
